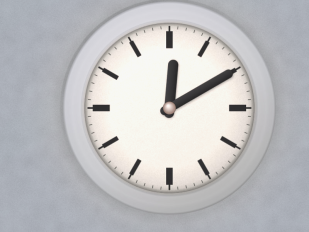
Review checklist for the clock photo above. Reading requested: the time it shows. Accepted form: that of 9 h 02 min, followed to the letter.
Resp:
12 h 10 min
